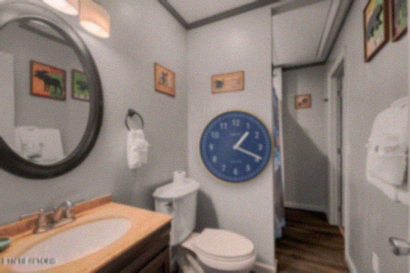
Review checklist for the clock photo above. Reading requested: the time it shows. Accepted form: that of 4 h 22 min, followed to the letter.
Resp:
1 h 19 min
